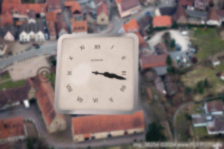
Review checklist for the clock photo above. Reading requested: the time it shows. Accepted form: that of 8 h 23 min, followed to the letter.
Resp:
3 h 17 min
